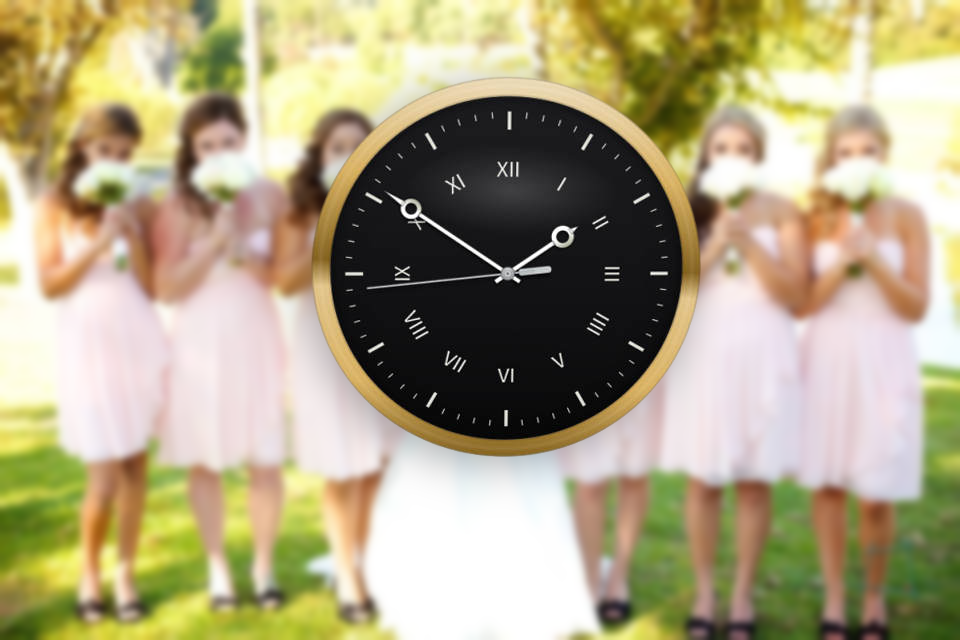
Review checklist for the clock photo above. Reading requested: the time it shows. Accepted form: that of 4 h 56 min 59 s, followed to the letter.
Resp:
1 h 50 min 44 s
